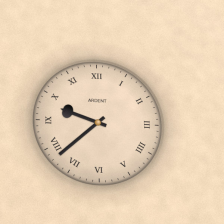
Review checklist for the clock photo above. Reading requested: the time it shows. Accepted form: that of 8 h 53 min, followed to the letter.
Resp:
9 h 38 min
